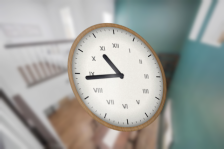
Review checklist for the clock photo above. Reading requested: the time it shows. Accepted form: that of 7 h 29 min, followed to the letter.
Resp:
10 h 44 min
